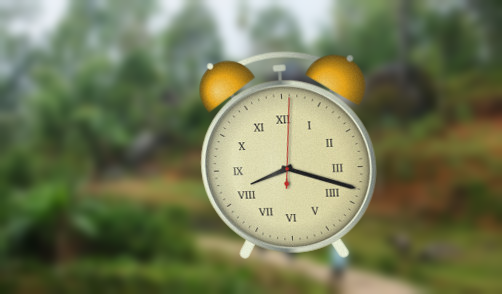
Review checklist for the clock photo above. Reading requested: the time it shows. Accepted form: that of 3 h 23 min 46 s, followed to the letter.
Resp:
8 h 18 min 01 s
